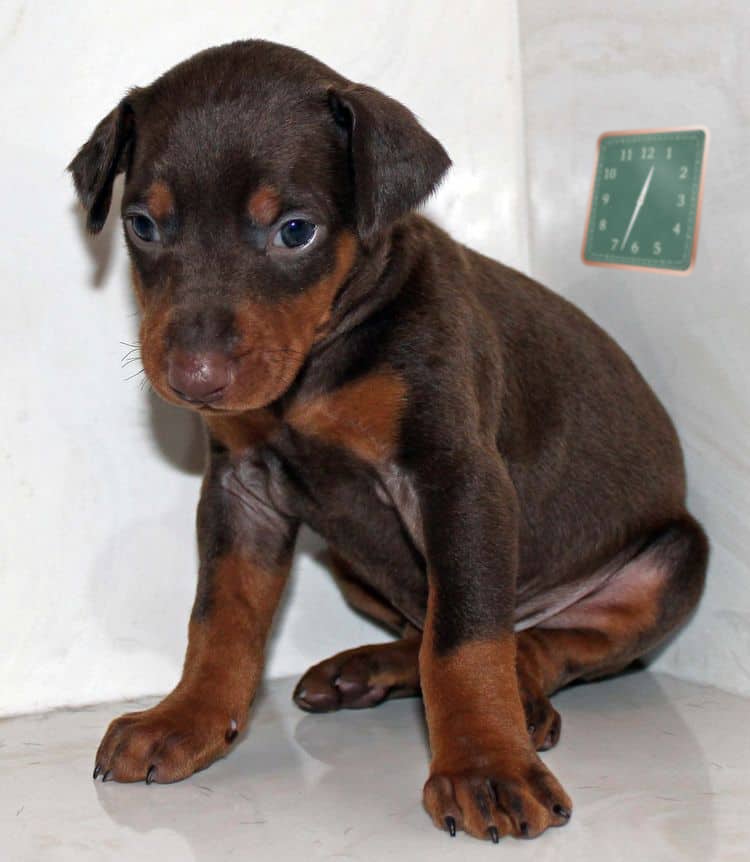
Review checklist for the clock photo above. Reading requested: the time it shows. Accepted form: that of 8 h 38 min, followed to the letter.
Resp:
12 h 33 min
